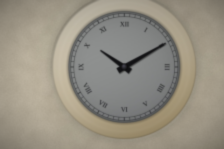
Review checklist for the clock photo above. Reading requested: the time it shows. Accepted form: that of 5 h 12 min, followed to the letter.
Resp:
10 h 10 min
